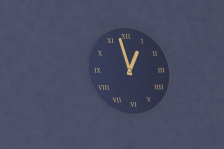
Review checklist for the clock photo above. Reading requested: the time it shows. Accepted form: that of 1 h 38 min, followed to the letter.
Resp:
12 h 58 min
